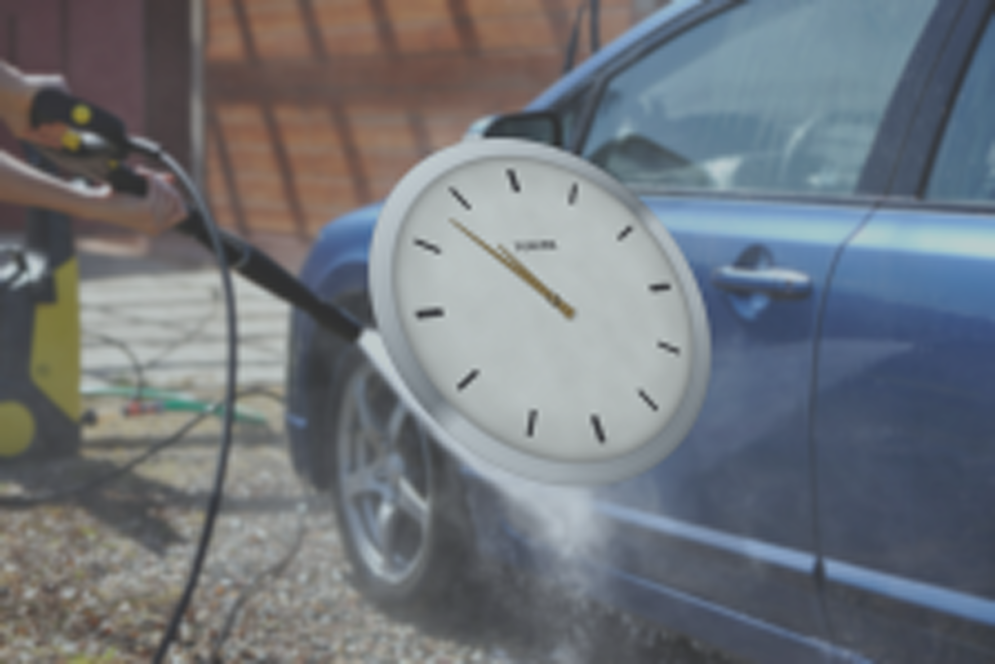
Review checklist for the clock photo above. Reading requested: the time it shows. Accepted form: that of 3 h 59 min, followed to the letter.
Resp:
10 h 53 min
